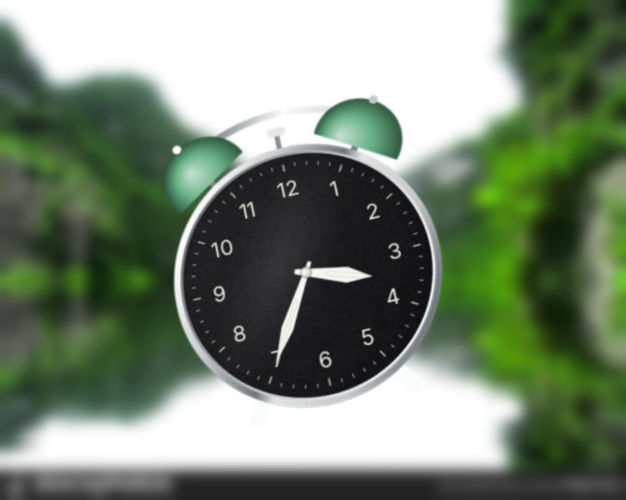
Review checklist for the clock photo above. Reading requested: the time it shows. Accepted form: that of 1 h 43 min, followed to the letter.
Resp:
3 h 35 min
